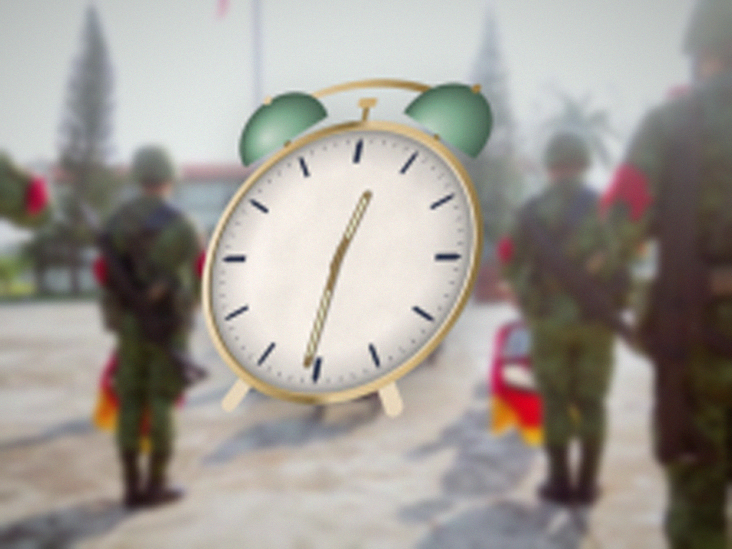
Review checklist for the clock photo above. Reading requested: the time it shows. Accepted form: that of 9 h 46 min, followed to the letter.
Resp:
12 h 31 min
